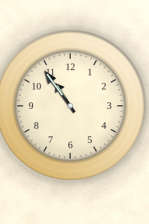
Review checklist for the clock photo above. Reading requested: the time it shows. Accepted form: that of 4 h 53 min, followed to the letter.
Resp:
10 h 54 min
